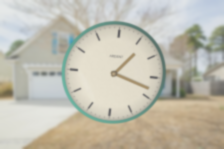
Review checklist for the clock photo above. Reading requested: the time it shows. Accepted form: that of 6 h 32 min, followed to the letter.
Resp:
1 h 18 min
